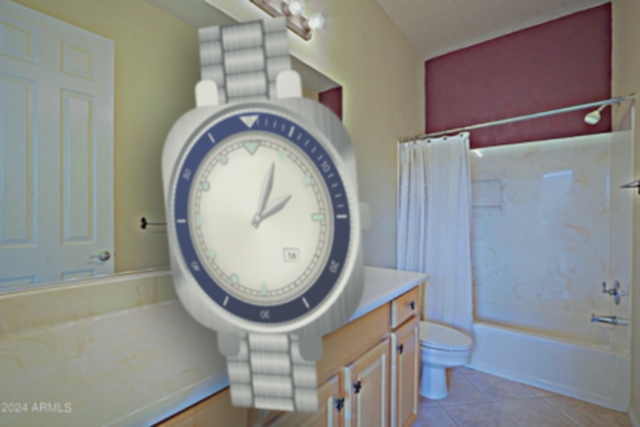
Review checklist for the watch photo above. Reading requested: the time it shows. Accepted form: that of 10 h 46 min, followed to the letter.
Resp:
2 h 04 min
